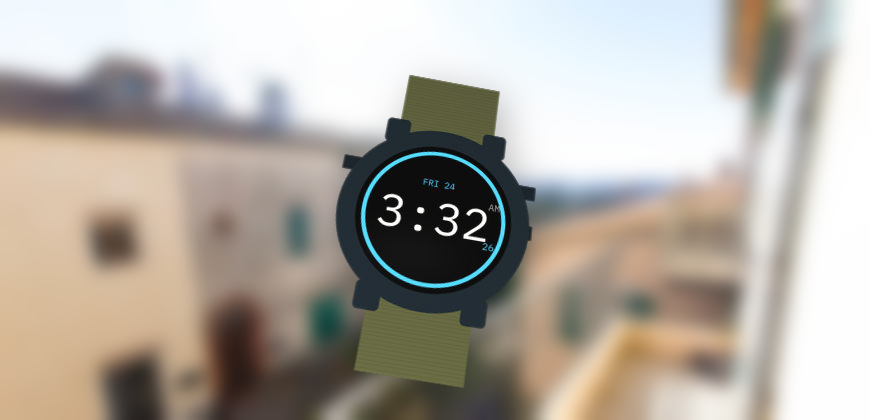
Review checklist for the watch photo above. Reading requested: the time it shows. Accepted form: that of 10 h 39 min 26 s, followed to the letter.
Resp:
3 h 32 min 26 s
